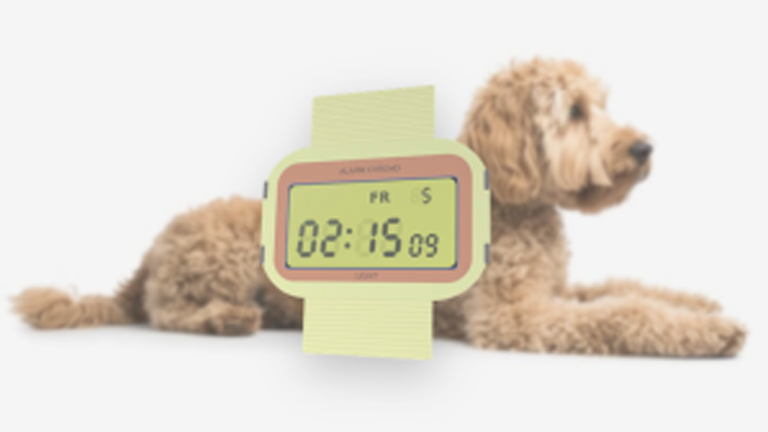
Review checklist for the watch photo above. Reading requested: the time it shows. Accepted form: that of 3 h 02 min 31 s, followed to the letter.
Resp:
2 h 15 min 09 s
